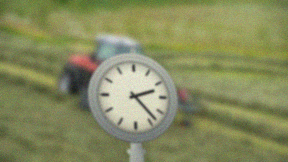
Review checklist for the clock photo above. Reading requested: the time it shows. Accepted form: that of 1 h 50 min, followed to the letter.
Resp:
2 h 23 min
